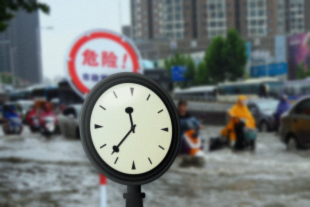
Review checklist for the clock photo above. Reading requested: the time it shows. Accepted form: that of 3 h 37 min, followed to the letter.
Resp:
11 h 37 min
